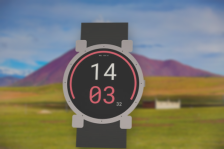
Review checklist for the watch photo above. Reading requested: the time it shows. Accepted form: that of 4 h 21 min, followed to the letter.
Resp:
14 h 03 min
